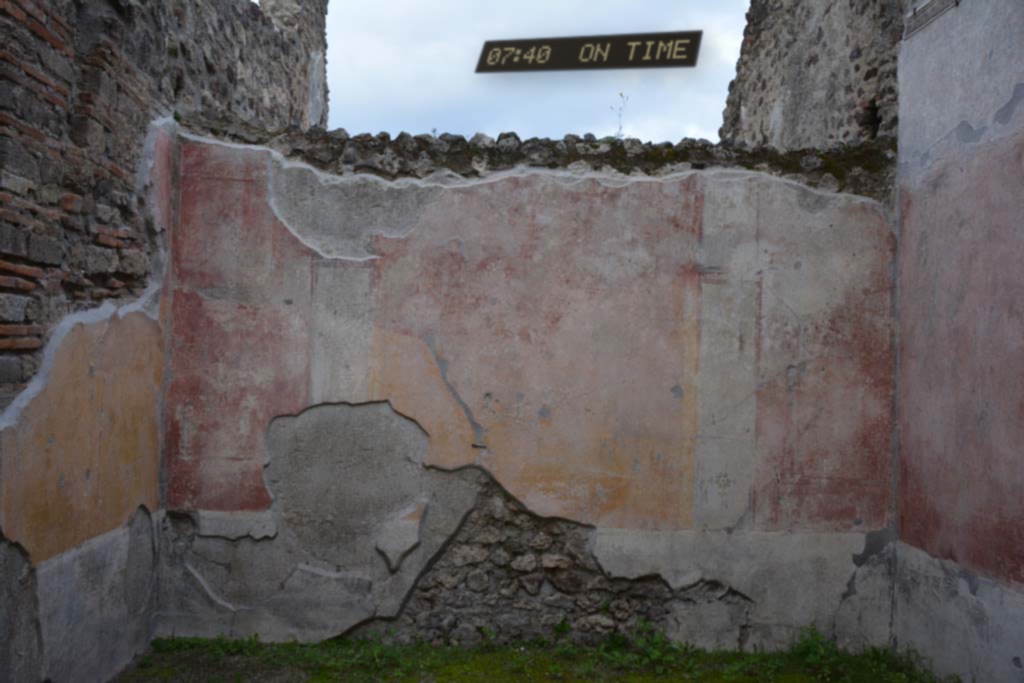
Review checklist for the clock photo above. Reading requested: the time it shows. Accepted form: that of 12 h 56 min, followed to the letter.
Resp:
7 h 40 min
